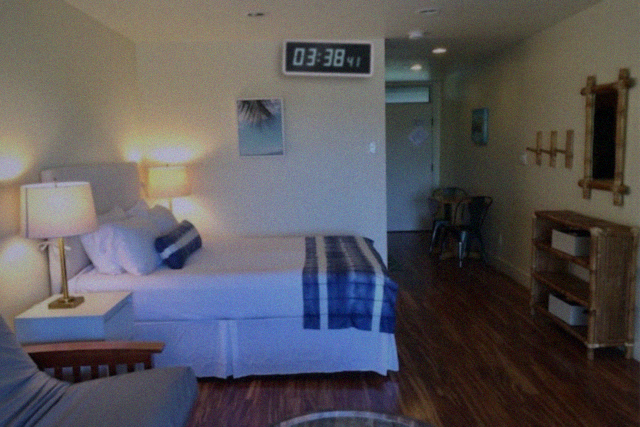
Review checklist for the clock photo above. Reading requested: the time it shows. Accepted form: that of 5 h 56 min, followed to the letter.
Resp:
3 h 38 min
